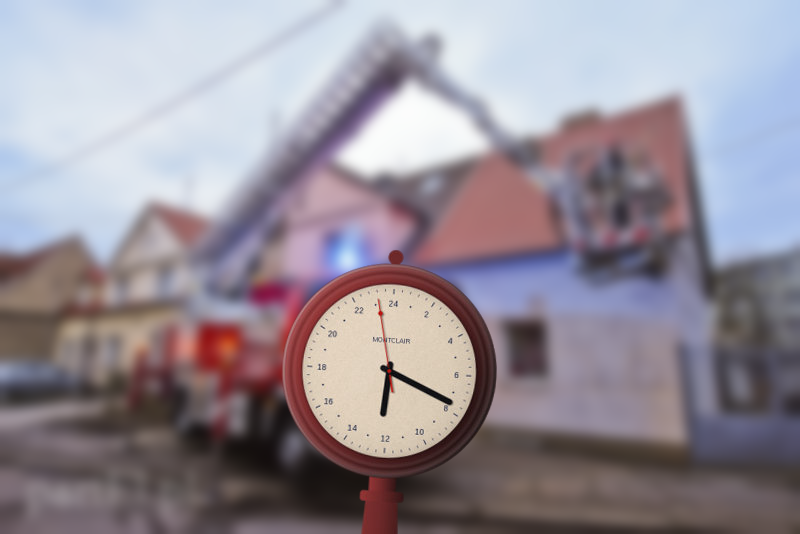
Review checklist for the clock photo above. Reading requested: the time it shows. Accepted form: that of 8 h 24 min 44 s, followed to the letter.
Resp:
12 h 18 min 58 s
